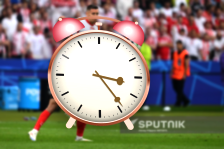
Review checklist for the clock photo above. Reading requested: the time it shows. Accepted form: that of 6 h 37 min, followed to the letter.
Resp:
3 h 24 min
